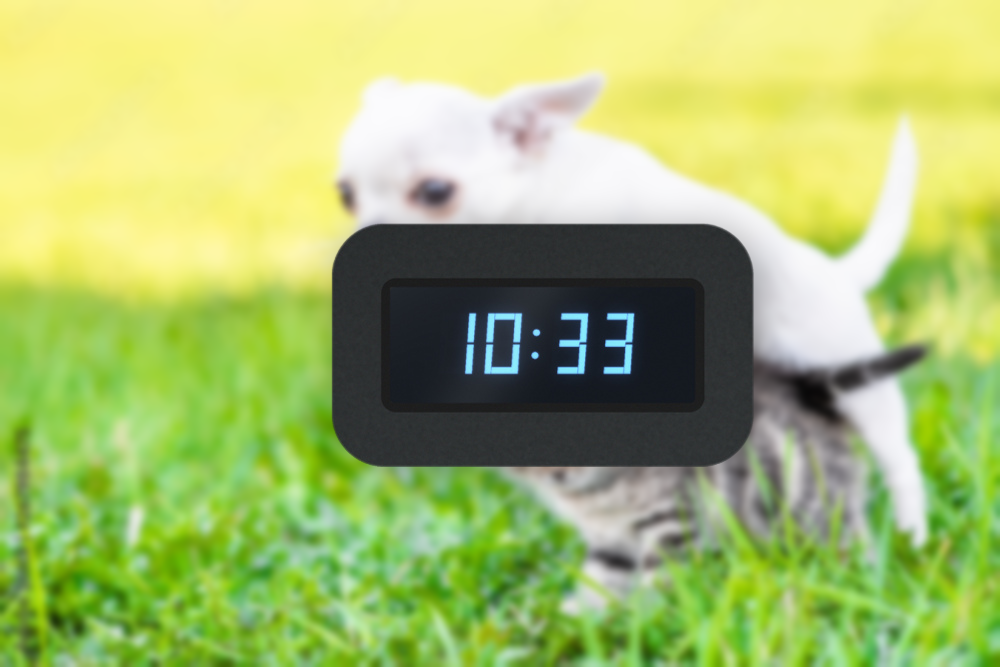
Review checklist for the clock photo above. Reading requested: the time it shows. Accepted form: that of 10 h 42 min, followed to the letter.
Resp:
10 h 33 min
